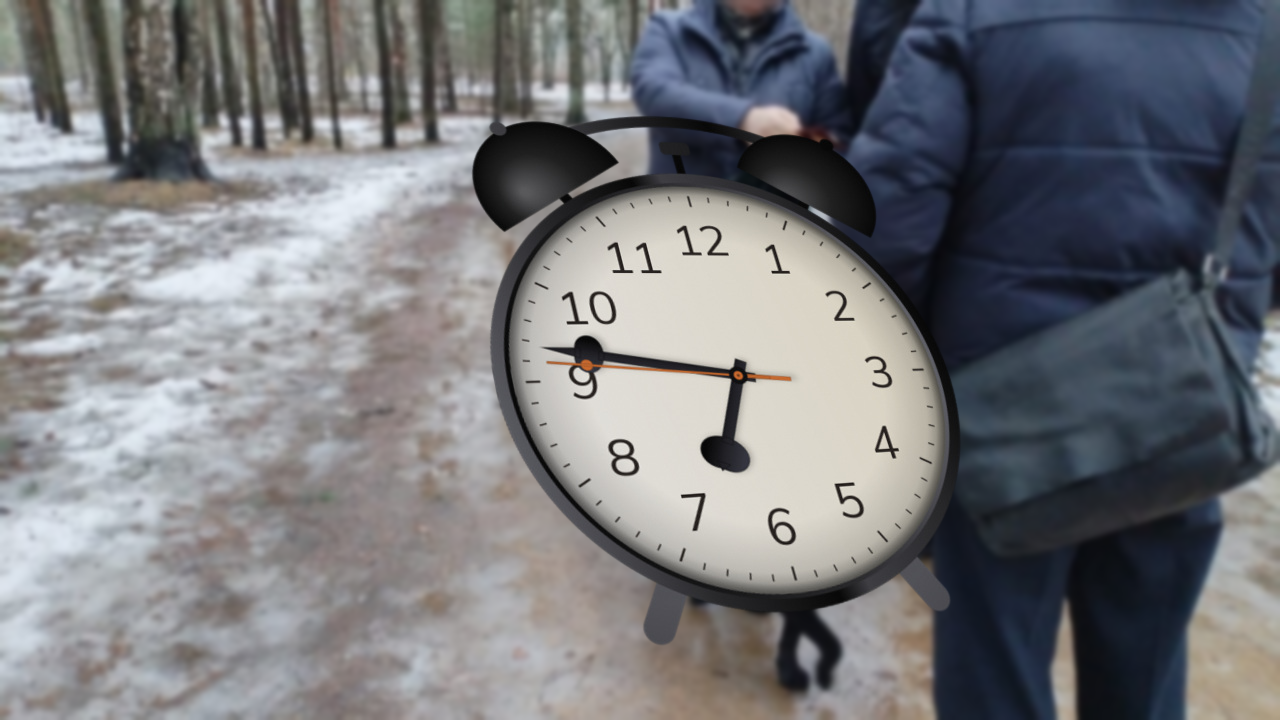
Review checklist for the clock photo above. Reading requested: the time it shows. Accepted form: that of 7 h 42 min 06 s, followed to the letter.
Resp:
6 h 46 min 46 s
